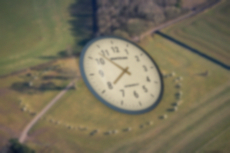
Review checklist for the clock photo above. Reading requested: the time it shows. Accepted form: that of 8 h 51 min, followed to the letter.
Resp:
7 h 53 min
